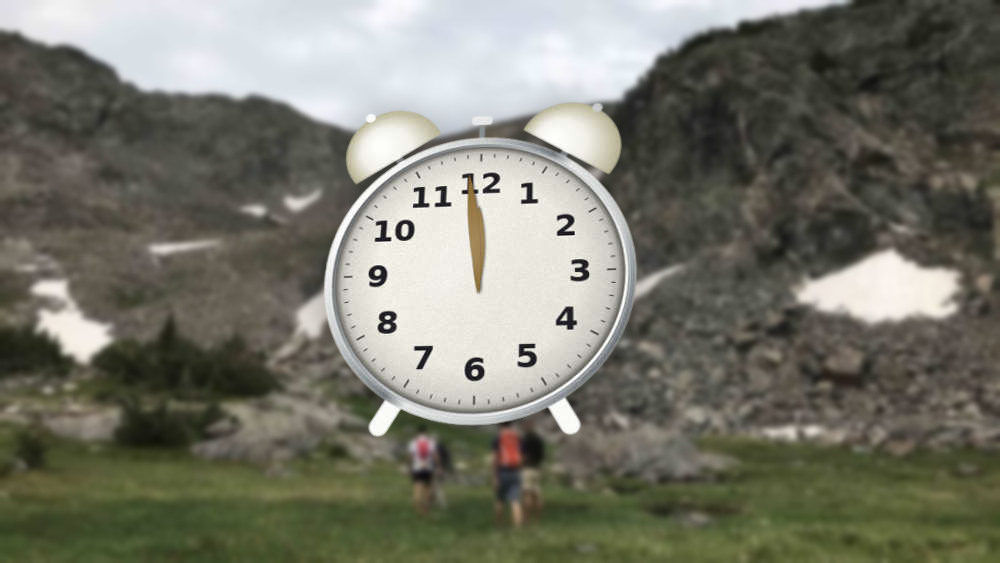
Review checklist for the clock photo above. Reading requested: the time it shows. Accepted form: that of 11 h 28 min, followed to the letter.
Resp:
11 h 59 min
